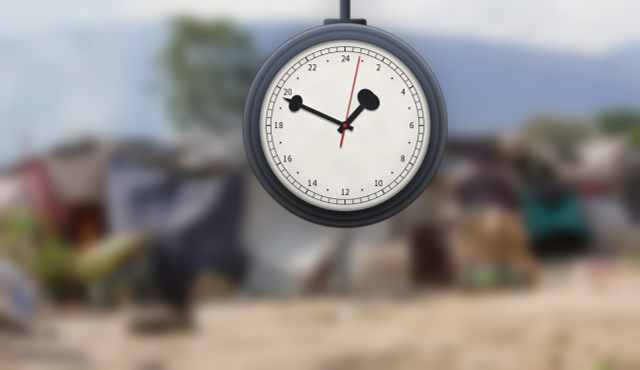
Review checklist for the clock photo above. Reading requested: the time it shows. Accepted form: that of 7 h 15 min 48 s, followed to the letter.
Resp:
2 h 49 min 02 s
